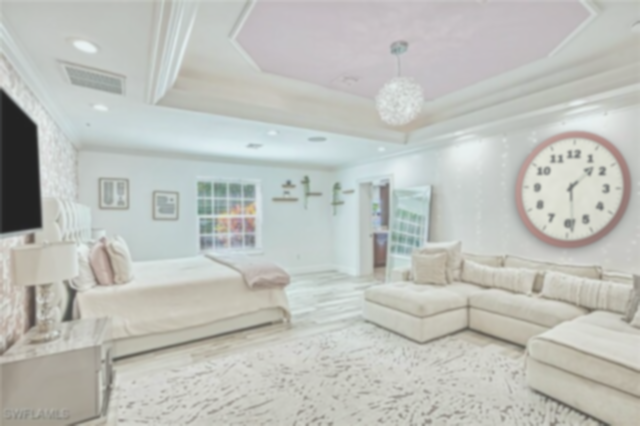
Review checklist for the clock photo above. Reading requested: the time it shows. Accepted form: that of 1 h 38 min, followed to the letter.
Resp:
1 h 29 min
